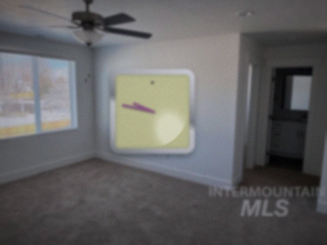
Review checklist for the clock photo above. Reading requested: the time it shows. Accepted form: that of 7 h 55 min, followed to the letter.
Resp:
9 h 47 min
